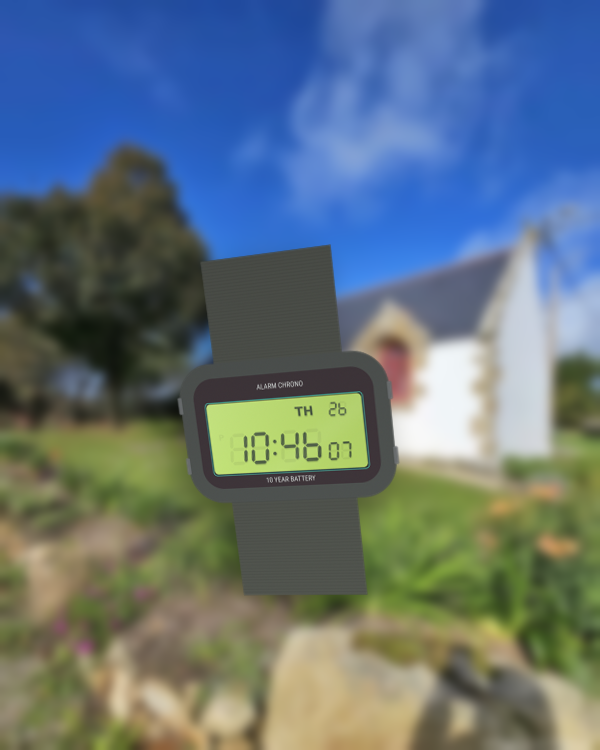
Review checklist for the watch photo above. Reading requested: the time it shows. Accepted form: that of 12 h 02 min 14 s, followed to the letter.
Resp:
10 h 46 min 07 s
